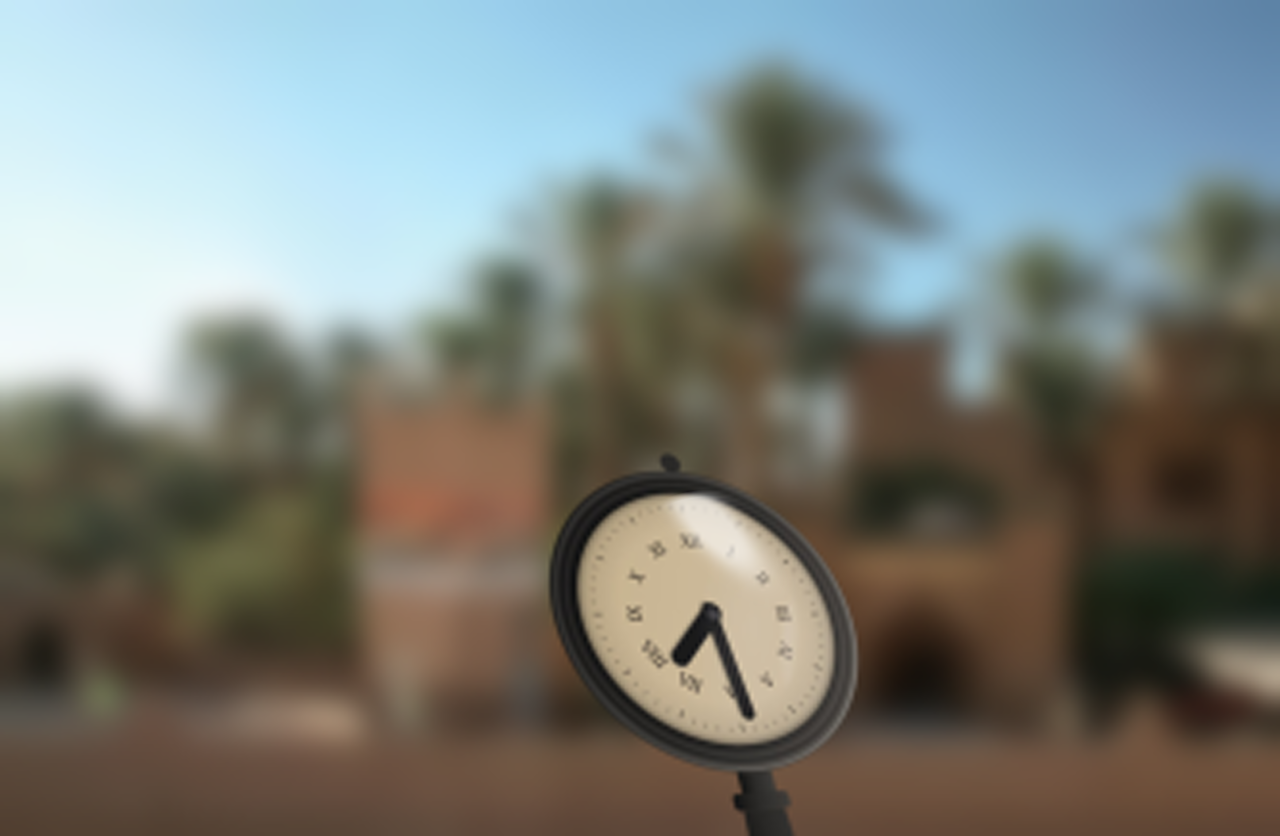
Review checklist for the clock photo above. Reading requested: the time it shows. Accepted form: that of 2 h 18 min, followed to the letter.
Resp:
7 h 29 min
